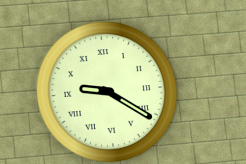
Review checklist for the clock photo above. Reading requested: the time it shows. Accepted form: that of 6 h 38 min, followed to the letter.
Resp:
9 h 21 min
